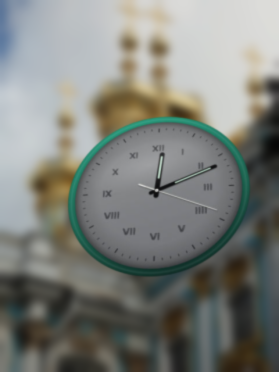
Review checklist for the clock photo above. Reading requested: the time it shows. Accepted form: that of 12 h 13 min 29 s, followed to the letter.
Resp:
12 h 11 min 19 s
